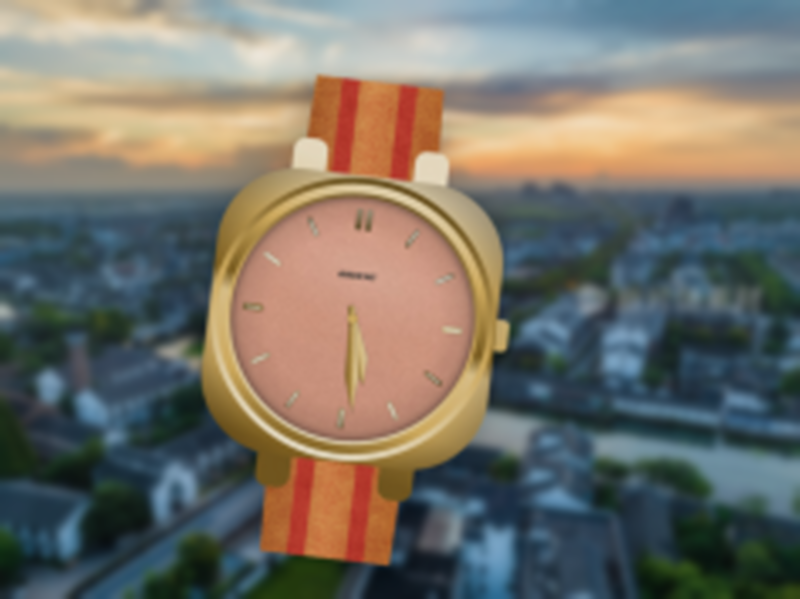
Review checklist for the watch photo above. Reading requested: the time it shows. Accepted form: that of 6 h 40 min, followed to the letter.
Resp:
5 h 29 min
